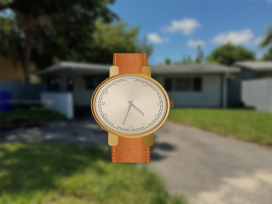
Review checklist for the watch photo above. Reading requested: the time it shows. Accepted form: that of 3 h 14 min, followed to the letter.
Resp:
4 h 33 min
